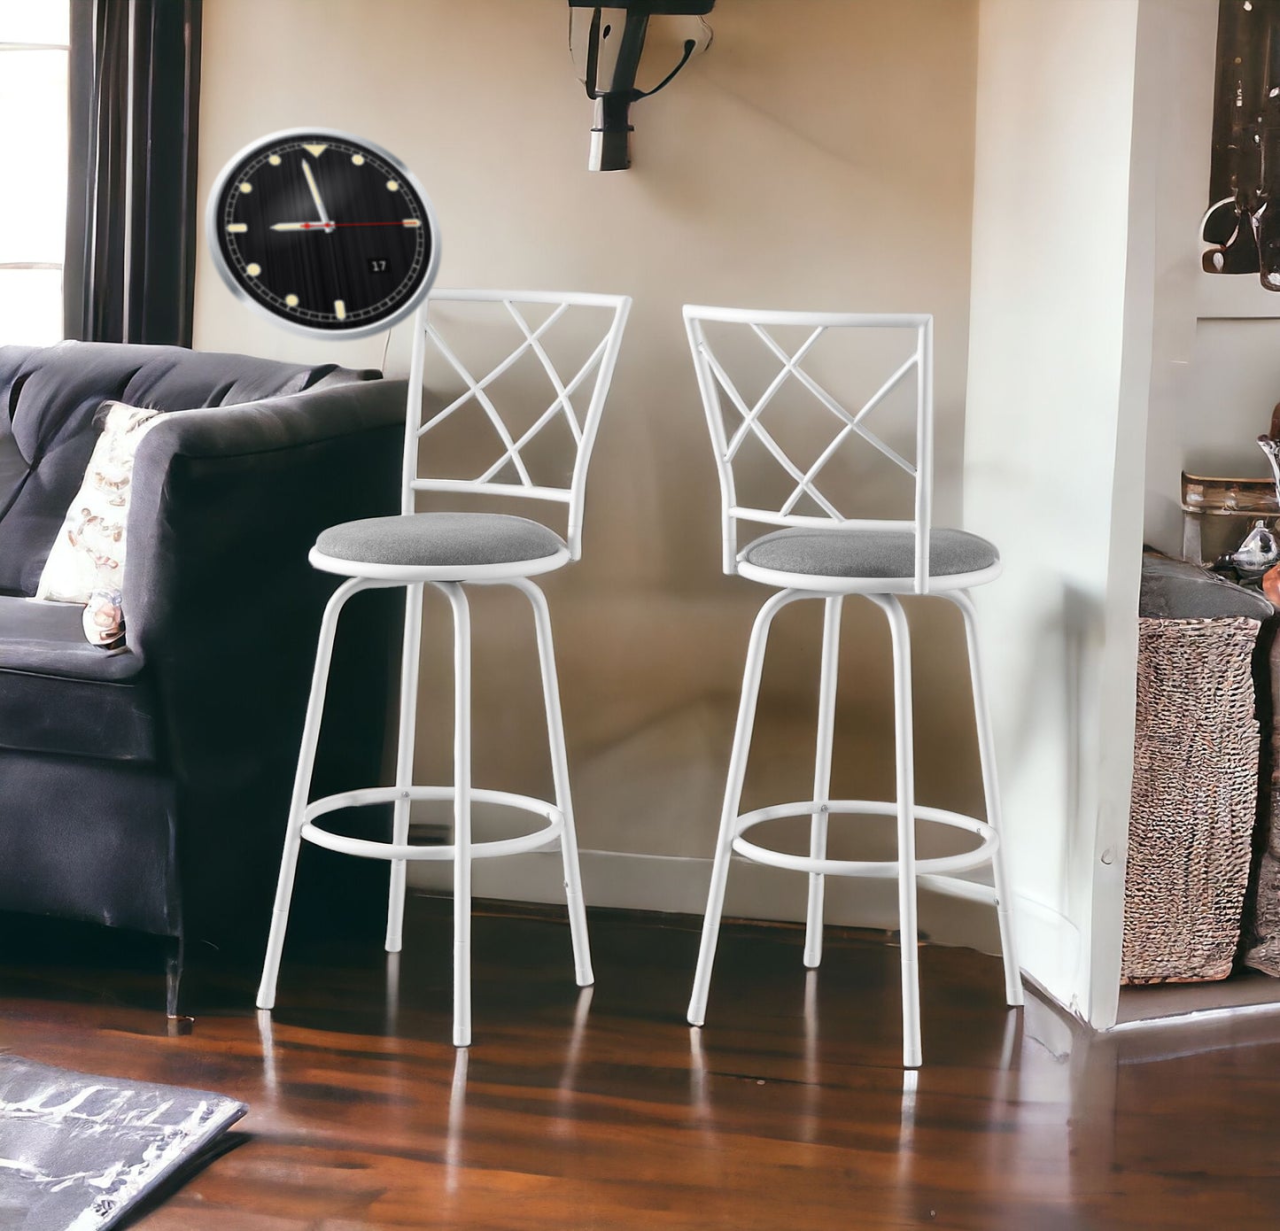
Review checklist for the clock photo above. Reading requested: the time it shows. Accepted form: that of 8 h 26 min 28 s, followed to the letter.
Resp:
8 h 58 min 15 s
